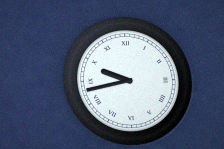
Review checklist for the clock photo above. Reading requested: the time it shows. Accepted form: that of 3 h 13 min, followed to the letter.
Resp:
9 h 43 min
